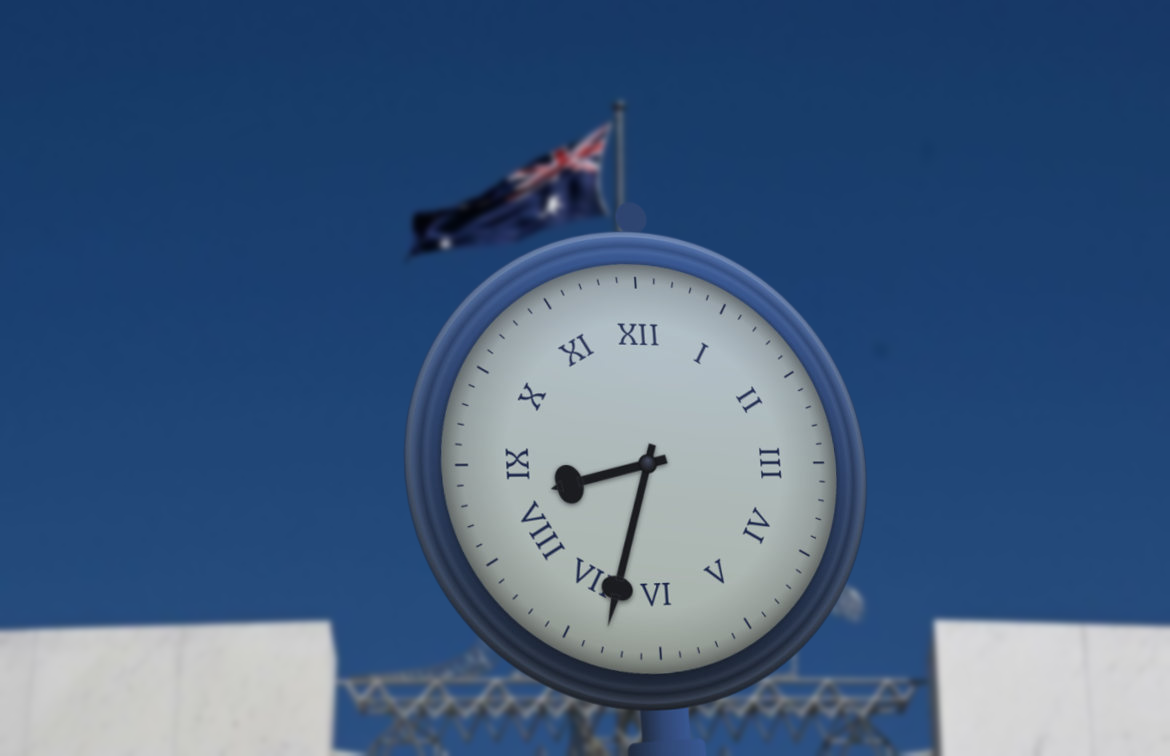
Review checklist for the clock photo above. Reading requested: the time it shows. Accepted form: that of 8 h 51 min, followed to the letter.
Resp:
8 h 33 min
